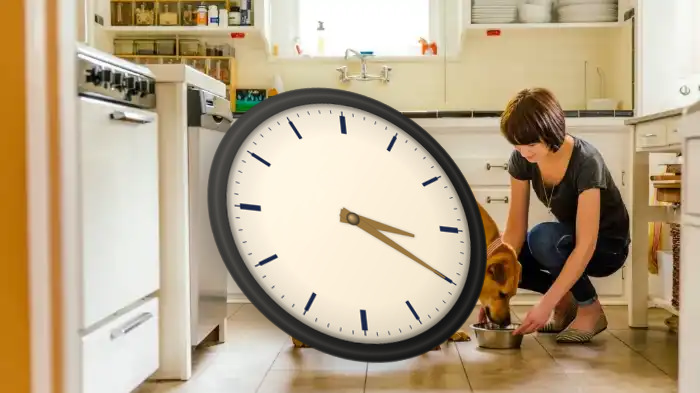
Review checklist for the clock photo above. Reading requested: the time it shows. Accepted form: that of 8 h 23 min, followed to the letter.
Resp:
3 h 20 min
